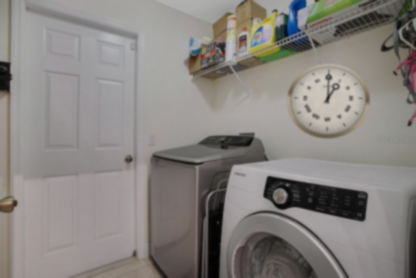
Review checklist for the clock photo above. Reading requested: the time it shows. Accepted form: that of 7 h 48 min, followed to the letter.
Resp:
1 h 00 min
